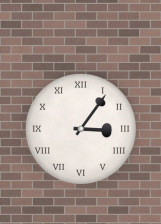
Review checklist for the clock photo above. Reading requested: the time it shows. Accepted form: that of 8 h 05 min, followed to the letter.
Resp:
3 h 06 min
